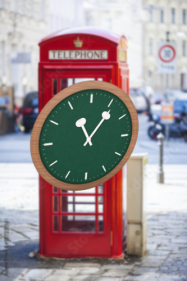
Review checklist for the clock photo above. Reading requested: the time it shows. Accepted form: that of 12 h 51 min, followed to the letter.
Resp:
11 h 06 min
